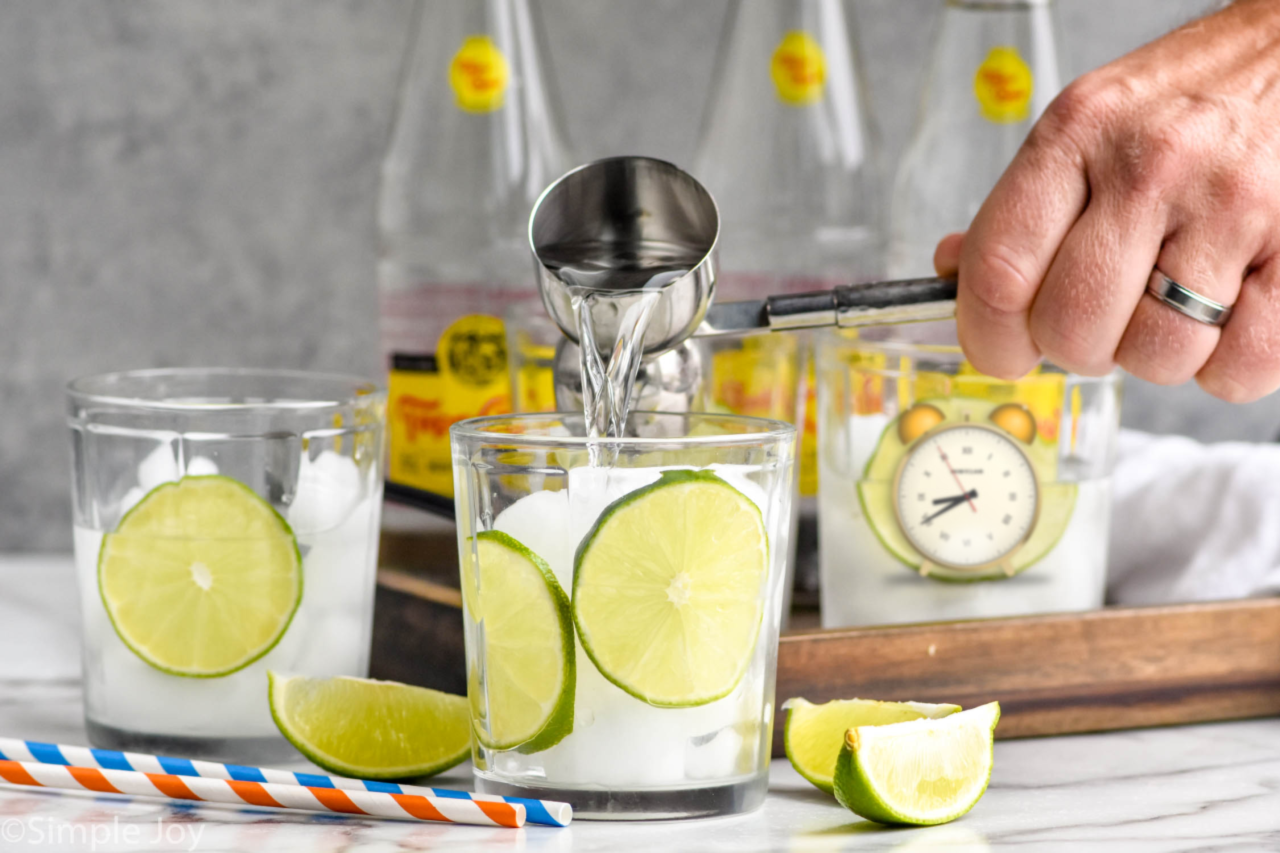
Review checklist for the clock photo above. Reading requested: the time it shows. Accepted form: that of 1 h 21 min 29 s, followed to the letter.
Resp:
8 h 39 min 55 s
